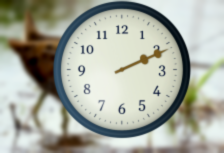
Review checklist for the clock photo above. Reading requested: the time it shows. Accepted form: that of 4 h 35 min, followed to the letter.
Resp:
2 h 11 min
